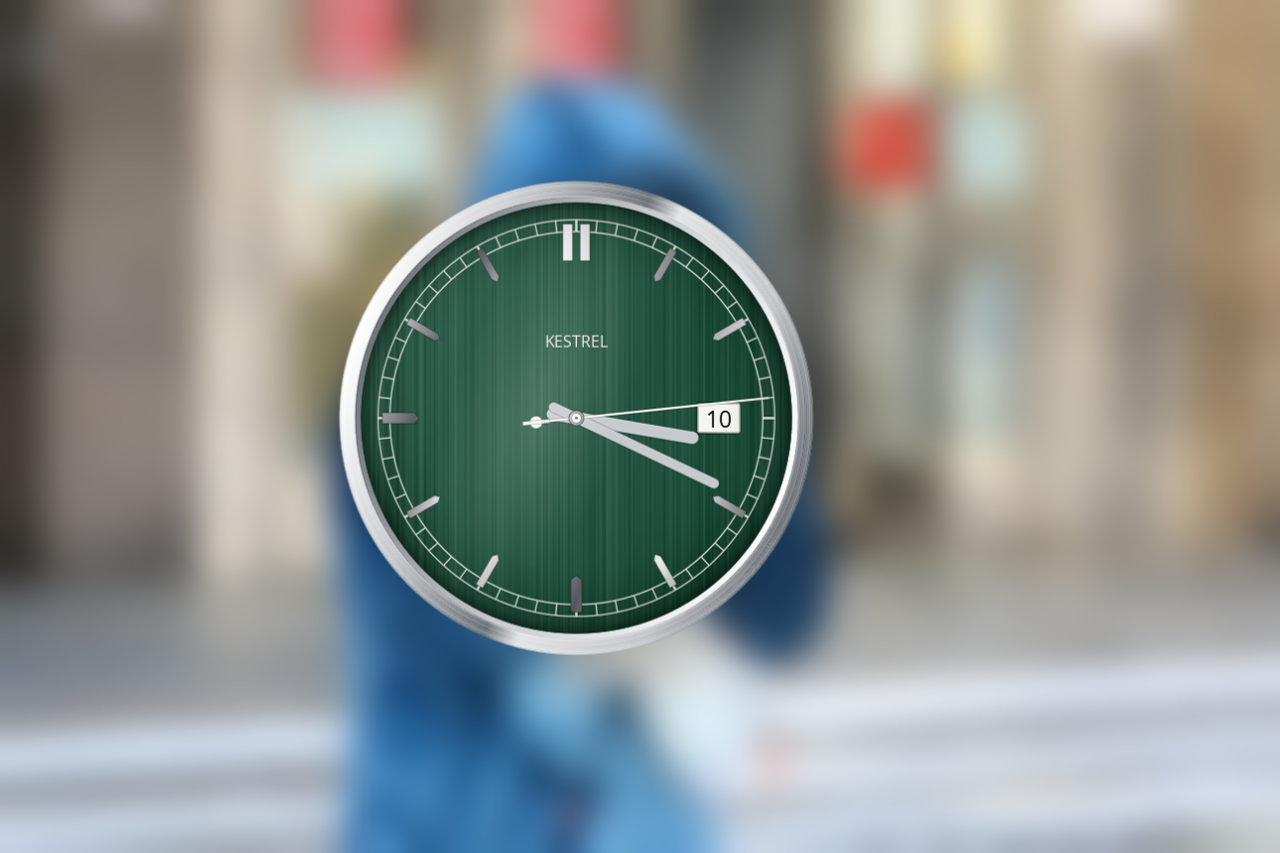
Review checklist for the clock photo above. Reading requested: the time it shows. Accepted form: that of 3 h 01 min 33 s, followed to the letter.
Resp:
3 h 19 min 14 s
